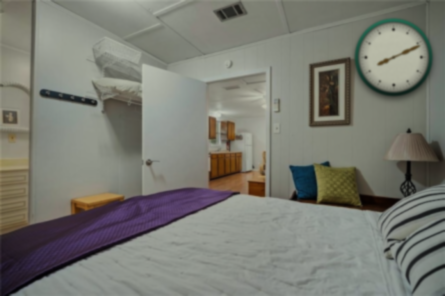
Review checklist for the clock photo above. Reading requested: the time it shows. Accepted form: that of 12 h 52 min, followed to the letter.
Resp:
8 h 11 min
